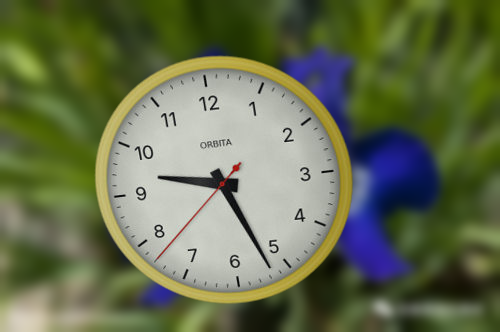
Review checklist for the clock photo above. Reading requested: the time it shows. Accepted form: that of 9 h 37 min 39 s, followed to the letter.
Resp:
9 h 26 min 38 s
